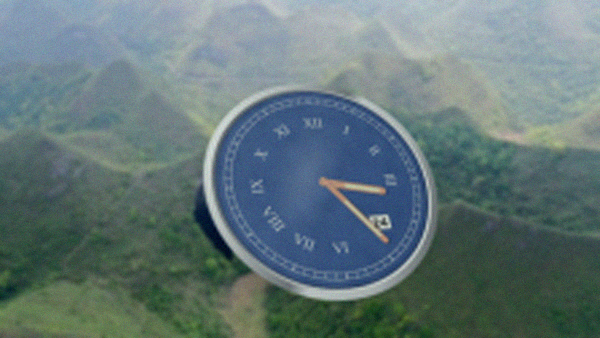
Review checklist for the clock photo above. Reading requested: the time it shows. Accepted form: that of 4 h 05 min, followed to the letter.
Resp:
3 h 24 min
